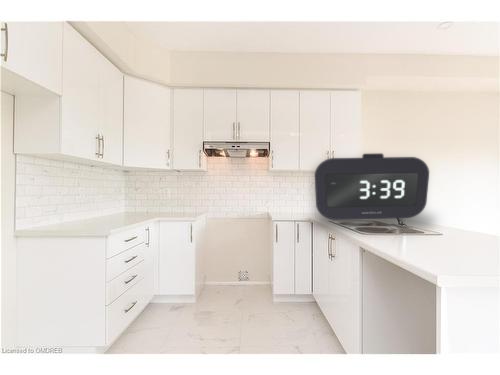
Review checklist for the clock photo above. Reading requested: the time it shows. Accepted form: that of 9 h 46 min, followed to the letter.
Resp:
3 h 39 min
